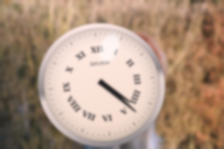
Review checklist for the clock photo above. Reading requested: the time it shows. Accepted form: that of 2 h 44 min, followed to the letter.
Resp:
4 h 23 min
